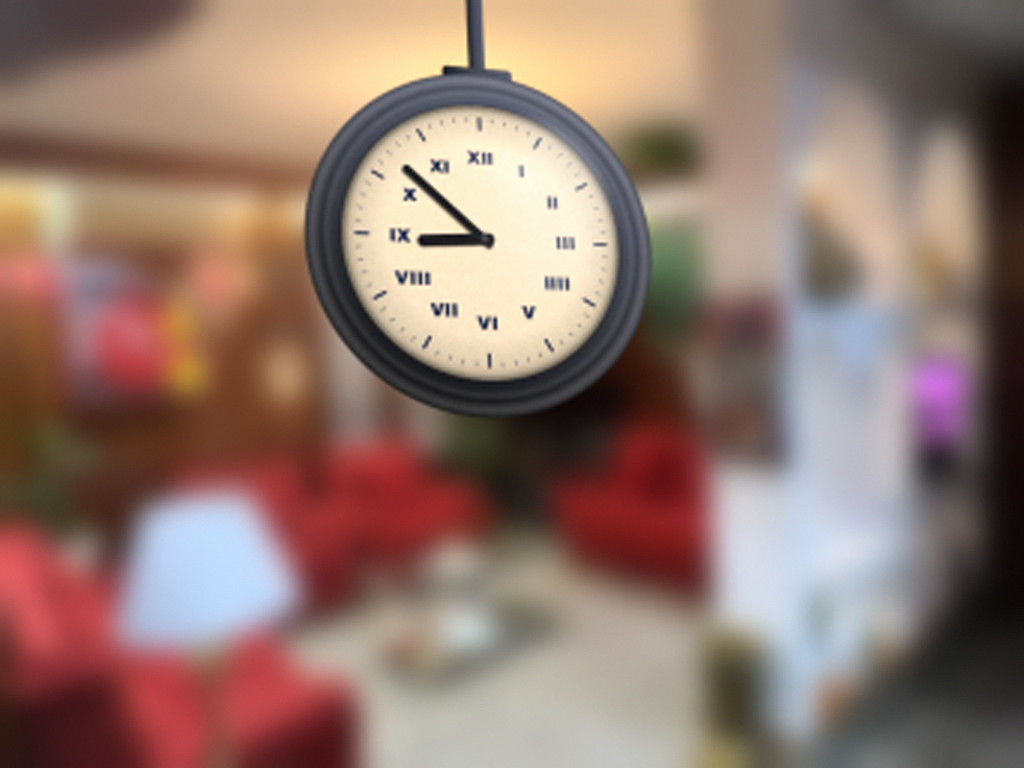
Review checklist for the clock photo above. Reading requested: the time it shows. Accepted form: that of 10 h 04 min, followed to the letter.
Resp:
8 h 52 min
